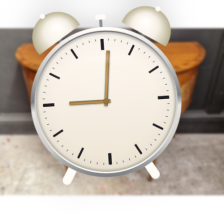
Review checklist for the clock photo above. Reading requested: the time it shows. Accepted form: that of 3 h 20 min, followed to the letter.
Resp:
9 h 01 min
